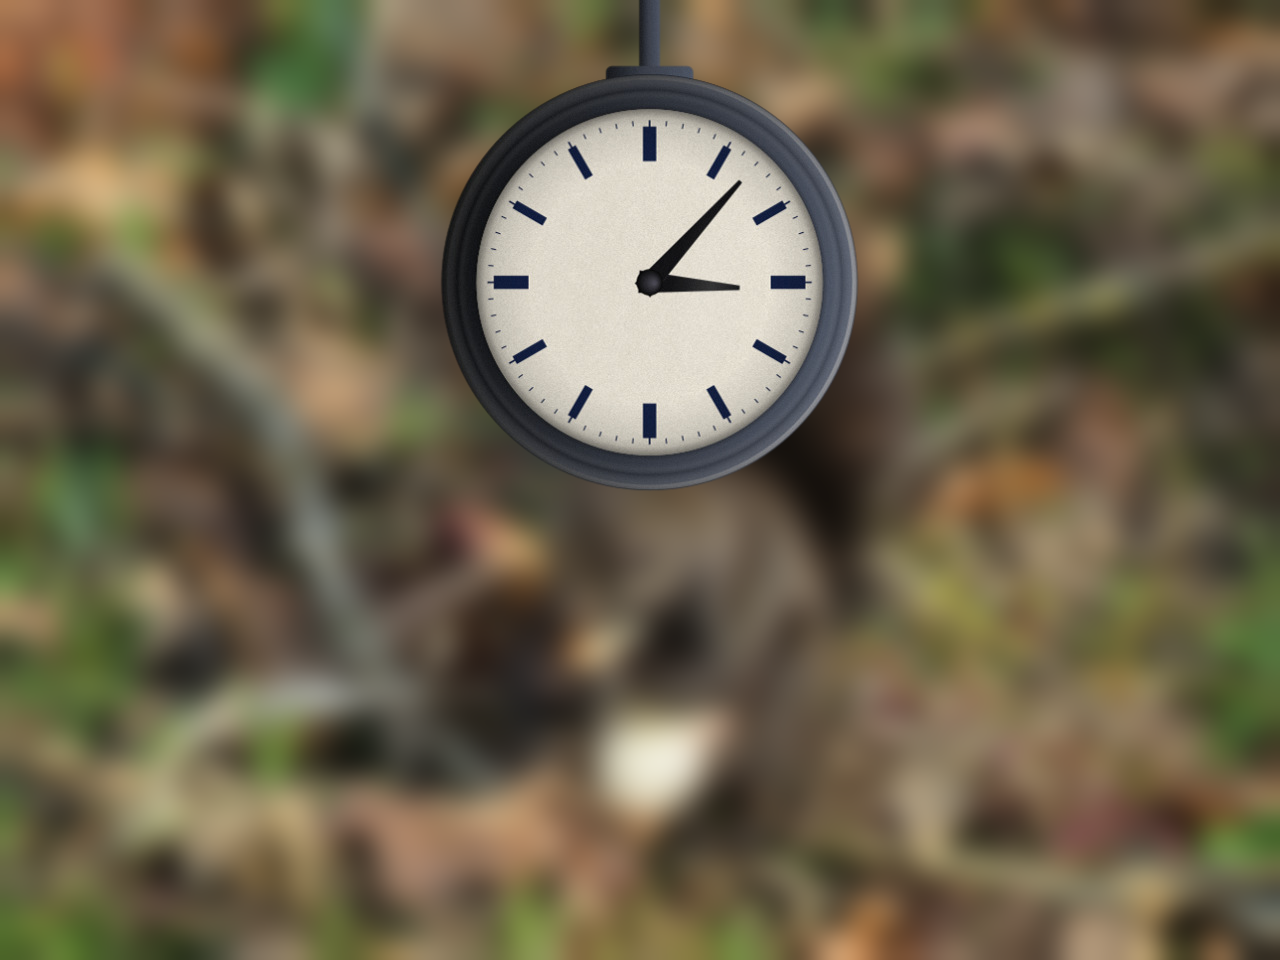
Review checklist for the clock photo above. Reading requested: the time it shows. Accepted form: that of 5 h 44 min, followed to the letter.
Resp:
3 h 07 min
